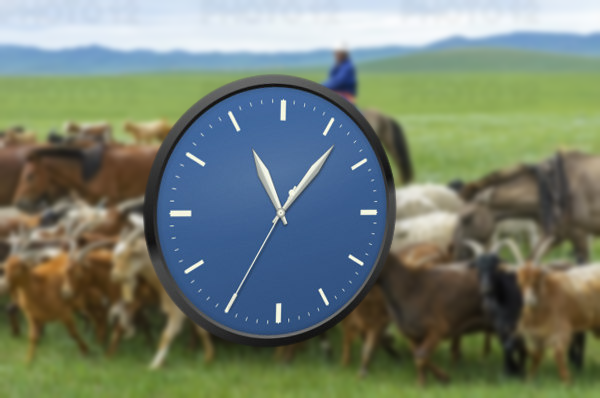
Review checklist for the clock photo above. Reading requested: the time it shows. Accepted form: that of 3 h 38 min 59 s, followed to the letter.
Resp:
11 h 06 min 35 s
